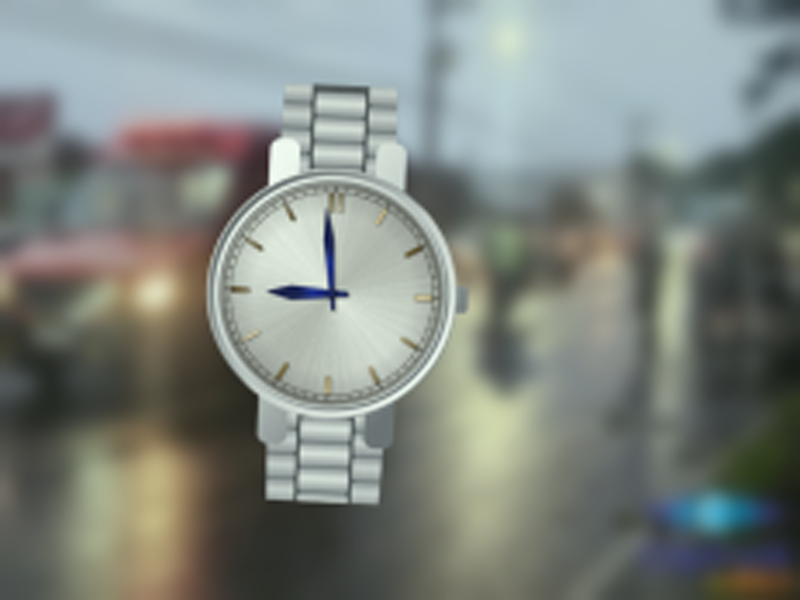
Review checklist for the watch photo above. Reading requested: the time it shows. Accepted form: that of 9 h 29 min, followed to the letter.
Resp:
8 h 59 min
